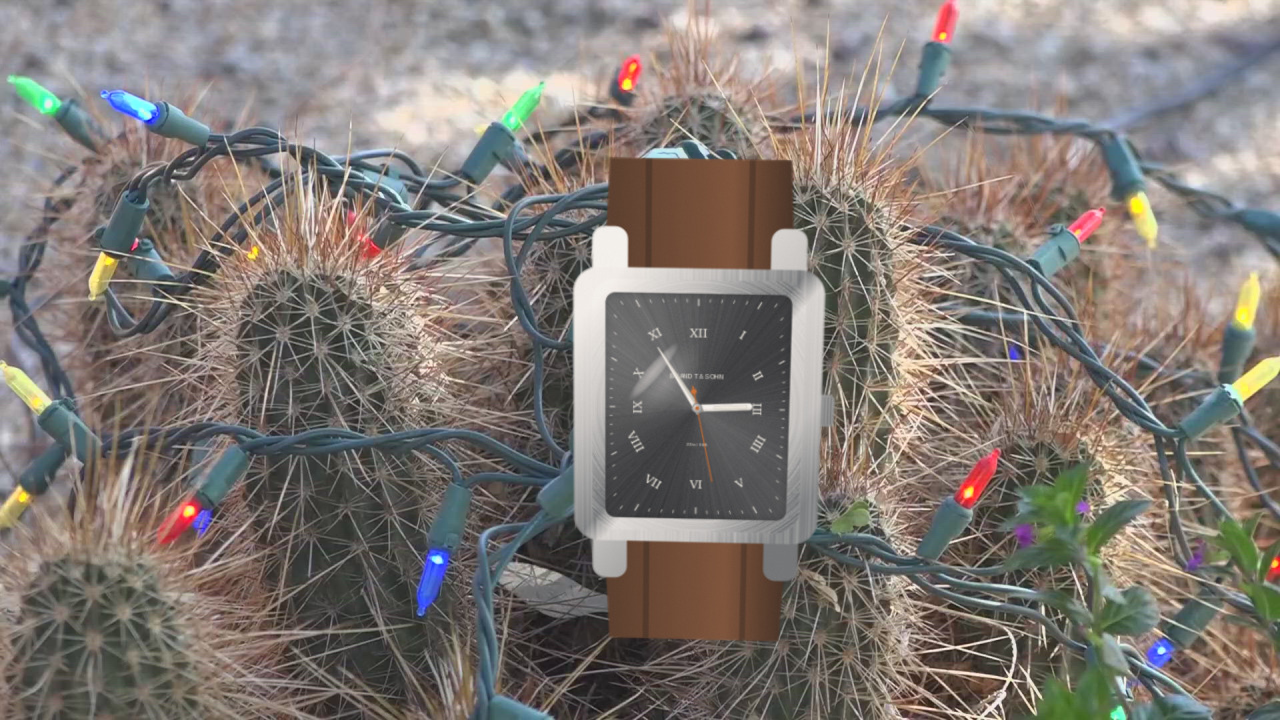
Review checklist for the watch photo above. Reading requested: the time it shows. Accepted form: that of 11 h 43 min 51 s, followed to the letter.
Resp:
2 h 54 min 28 s
